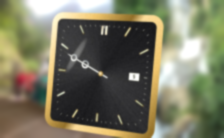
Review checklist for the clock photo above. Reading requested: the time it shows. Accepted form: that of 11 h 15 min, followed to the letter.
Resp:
9 h 49 min
